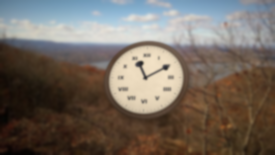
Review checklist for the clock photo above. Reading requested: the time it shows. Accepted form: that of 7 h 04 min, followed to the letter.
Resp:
11 h 10 min
